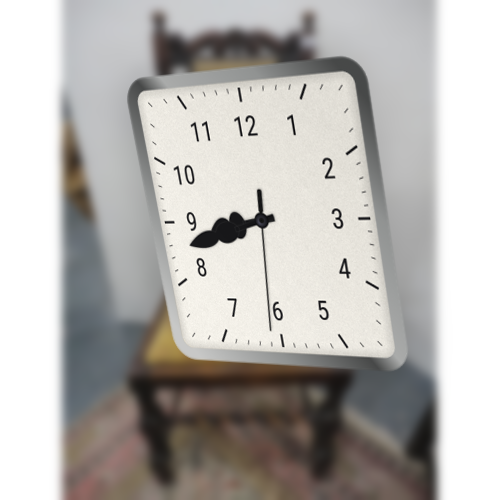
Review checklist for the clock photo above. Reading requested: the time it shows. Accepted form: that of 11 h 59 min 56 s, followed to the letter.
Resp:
8 h 42 min 31 s
